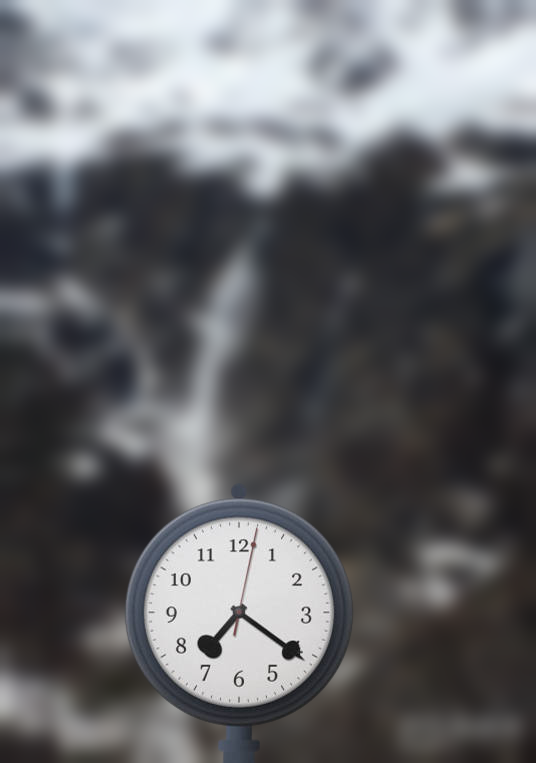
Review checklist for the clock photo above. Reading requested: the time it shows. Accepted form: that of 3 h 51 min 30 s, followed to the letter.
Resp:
7 h 21 min 02 s
